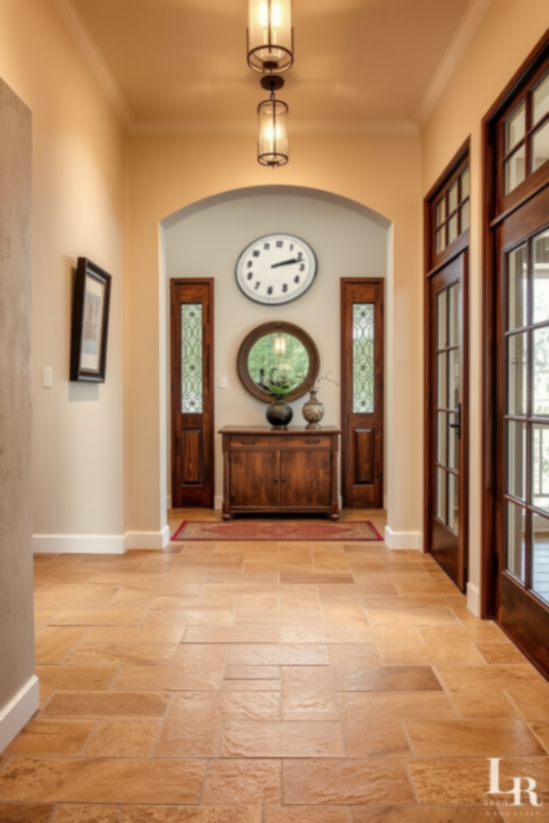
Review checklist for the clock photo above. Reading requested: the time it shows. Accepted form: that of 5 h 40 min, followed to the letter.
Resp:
2 h 12 min
